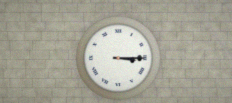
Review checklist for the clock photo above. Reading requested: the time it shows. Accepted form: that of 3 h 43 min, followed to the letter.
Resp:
3 h 15 min
